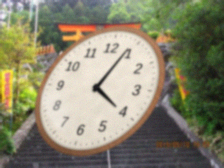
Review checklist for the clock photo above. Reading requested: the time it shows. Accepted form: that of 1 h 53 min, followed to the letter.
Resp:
4 h 04 min
